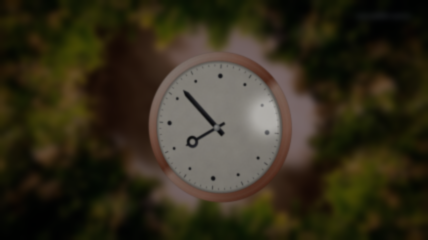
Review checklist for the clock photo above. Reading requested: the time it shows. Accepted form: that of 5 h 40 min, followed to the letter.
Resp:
7 h 52 min
